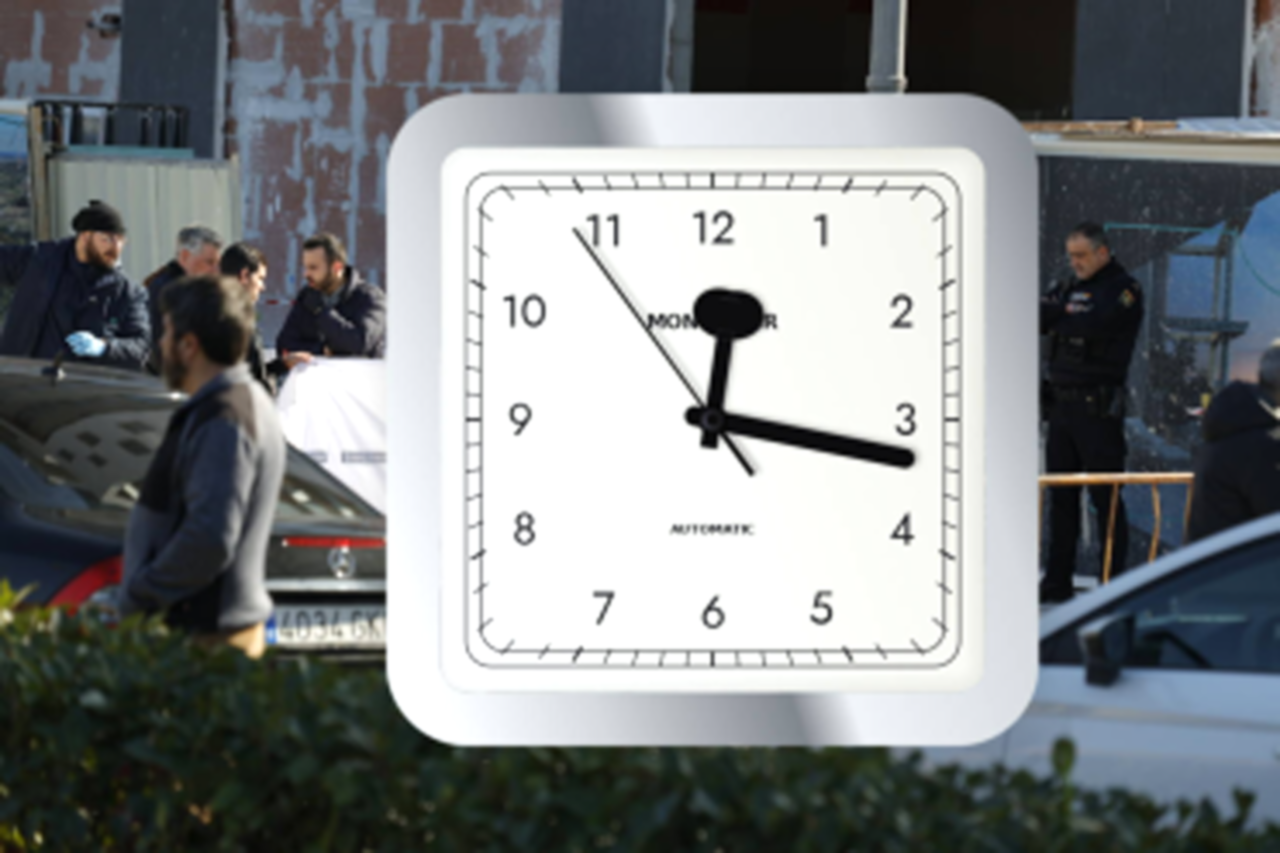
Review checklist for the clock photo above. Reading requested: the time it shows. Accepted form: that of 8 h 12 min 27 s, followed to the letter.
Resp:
12 h 16 min 54 s
